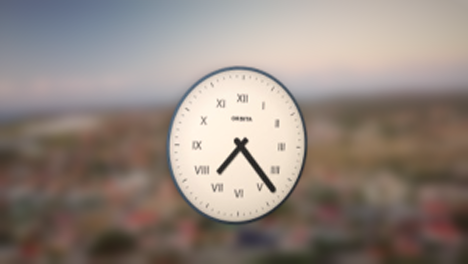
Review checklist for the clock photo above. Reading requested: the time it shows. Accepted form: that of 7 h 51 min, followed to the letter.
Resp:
7 h 23 min
